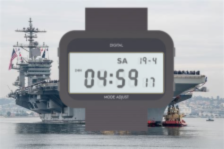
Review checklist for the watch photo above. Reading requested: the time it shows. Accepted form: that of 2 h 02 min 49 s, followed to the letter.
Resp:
4 h 59 min 17 s
